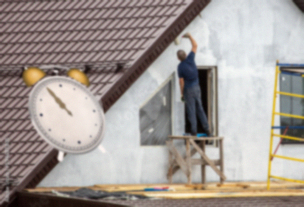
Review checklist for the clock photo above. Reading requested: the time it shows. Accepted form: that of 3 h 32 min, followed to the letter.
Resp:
10 h 55 min
